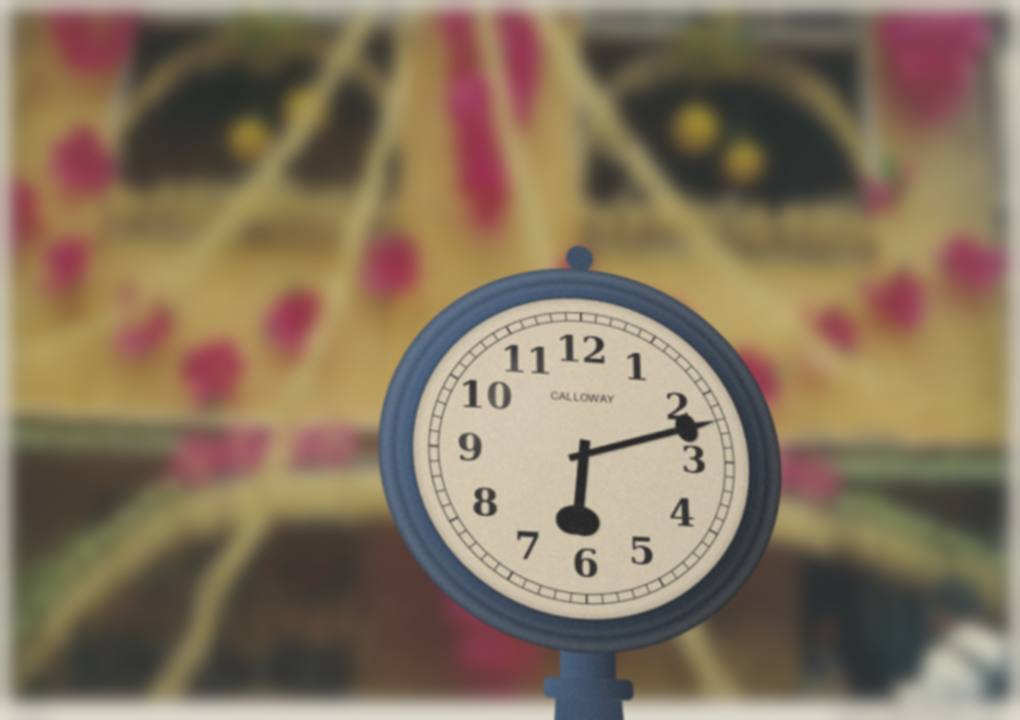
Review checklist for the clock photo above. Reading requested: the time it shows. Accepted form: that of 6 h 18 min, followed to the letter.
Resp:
6 h 12 min
